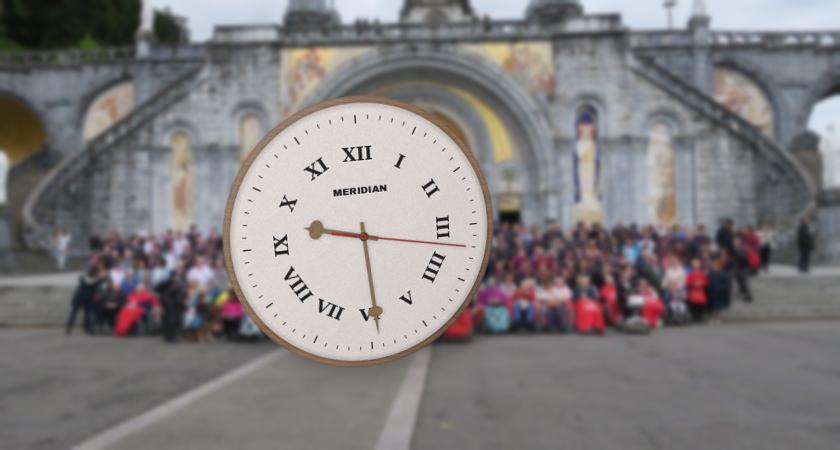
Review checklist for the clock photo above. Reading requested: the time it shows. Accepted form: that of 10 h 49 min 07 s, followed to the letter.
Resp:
9 h 29 min 17 s
